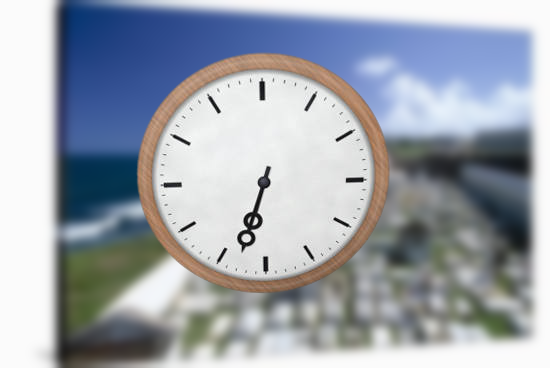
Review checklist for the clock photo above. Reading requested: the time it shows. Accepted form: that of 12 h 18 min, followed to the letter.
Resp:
6 h 33 min
